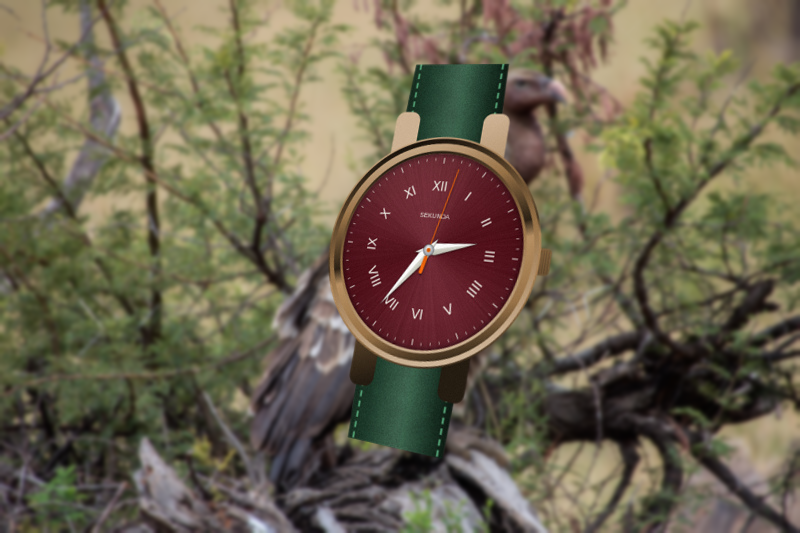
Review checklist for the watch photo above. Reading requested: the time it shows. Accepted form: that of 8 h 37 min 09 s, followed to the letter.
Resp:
2 h 36 min 02 s
